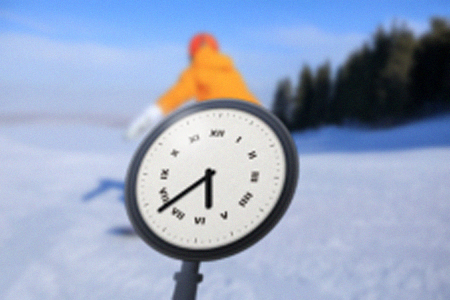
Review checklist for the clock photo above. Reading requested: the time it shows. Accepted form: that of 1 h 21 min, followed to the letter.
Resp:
5 h 38 min
